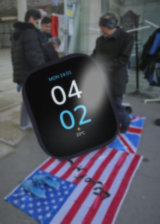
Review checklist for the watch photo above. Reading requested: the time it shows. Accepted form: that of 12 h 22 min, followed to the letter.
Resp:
4 h 02 min
